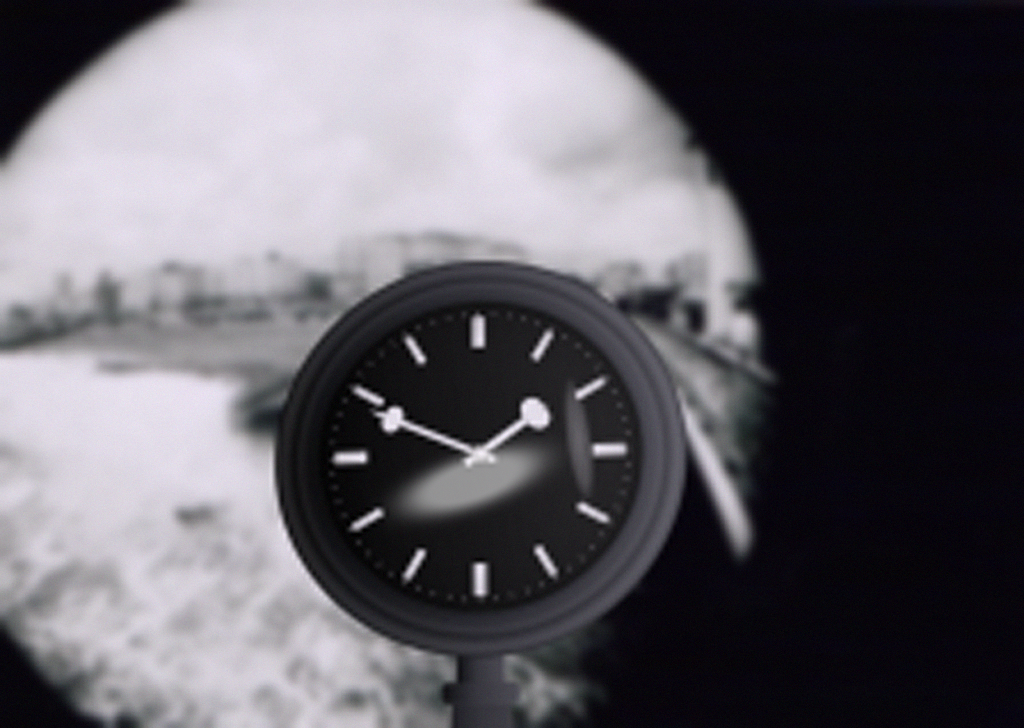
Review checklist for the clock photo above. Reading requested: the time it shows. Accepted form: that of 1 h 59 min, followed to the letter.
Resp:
1 h 49 min
